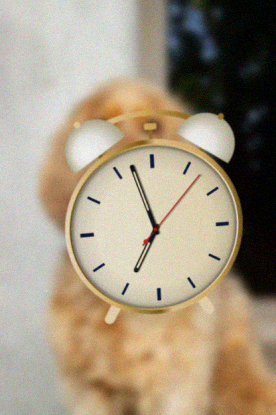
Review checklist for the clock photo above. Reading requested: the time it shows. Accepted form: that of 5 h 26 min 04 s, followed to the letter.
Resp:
6 h 57 min 07 s
